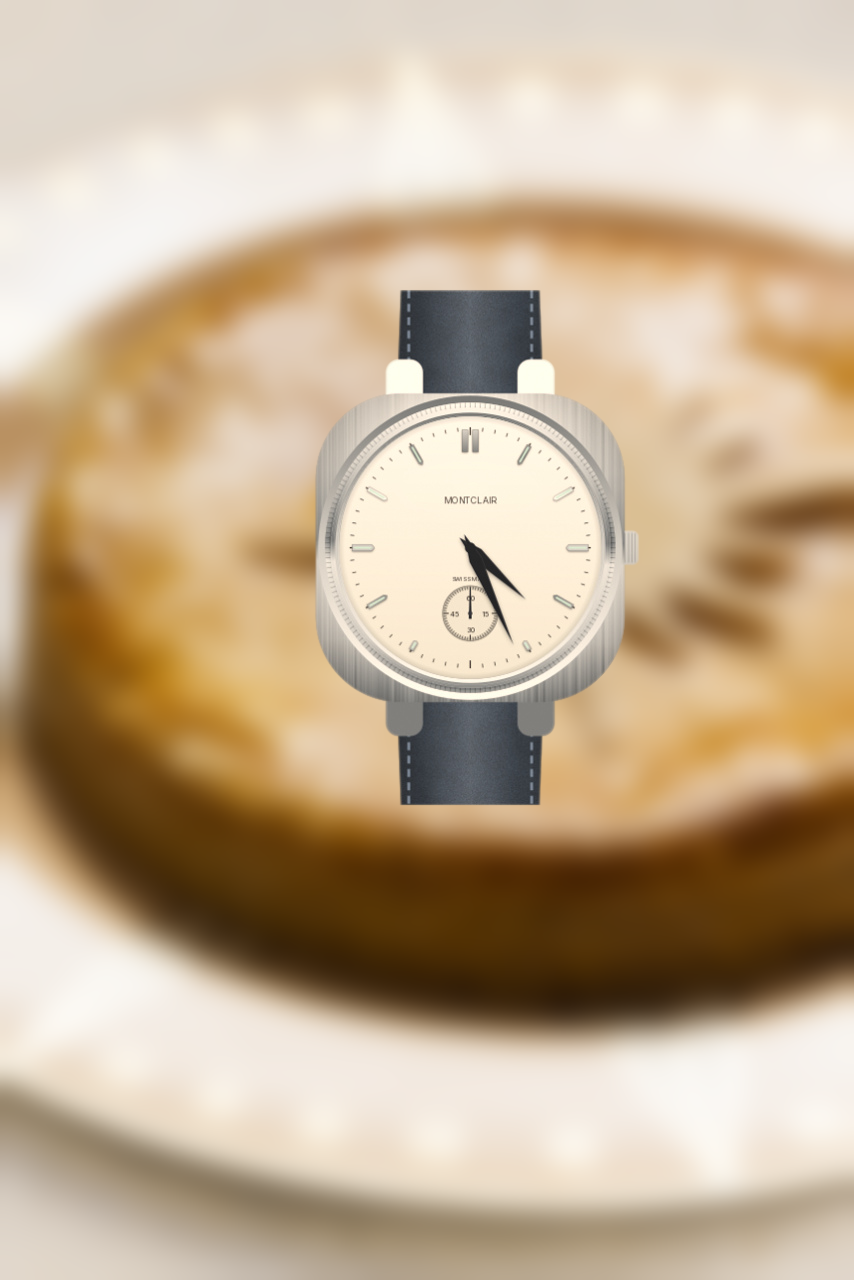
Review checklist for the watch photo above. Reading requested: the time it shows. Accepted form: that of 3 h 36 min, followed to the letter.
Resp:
4 h 26 min
